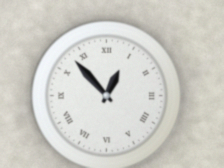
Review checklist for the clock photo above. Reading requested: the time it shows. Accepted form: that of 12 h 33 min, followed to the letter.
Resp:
12 h 53 min
